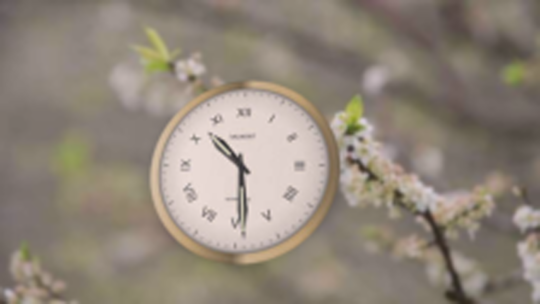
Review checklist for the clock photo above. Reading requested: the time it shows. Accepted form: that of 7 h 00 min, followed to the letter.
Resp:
10 h 29 min
